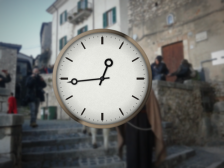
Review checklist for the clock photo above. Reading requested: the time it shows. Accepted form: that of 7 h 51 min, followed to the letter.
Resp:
12 h 44 min
